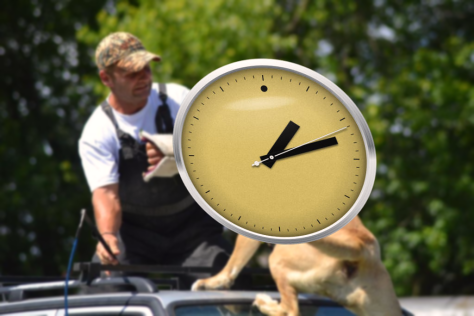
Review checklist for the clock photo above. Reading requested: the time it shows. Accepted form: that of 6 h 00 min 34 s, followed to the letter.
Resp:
1 h 12 min 11 s
